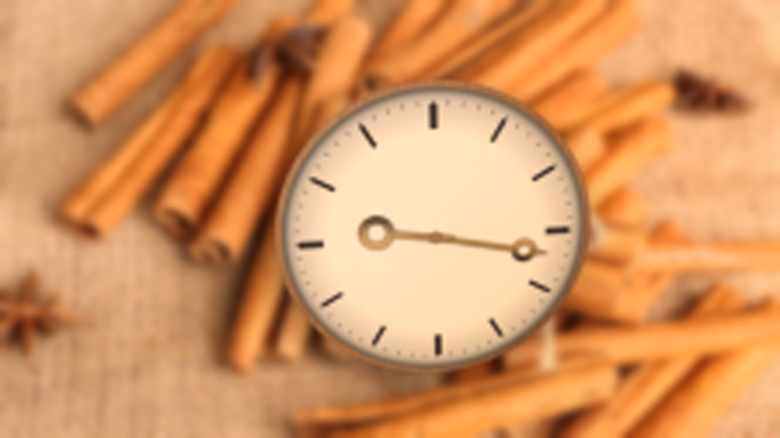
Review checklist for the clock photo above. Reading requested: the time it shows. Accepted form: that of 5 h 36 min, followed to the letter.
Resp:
9 h 17 min
